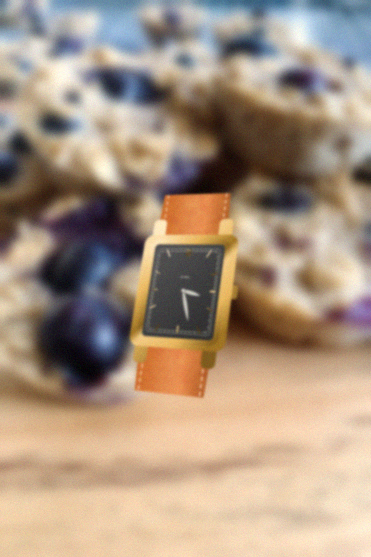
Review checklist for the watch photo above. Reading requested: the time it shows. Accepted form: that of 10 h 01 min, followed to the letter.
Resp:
3 h 27 min
